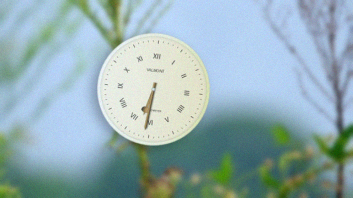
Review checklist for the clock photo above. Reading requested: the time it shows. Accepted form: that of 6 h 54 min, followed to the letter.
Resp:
6 h 31 min
